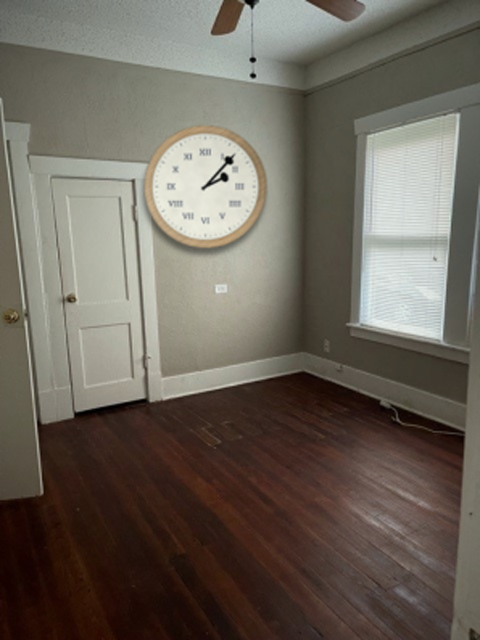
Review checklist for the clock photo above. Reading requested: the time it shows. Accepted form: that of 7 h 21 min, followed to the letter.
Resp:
2 h 07 min
